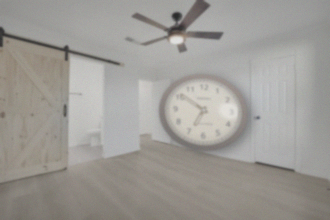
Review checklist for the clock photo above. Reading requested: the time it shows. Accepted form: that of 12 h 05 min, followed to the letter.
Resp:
6 h 51 min
